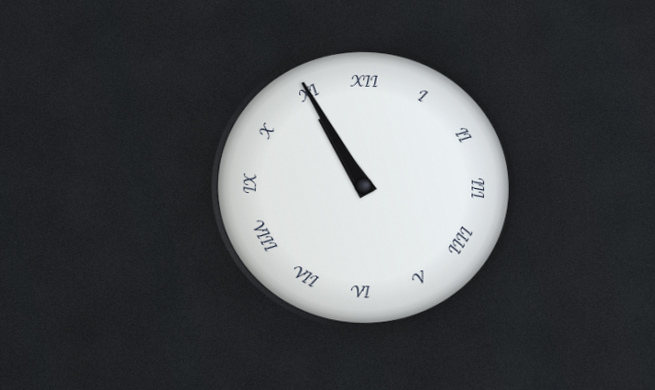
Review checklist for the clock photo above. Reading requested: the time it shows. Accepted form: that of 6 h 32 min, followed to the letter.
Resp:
10 h 55 min
